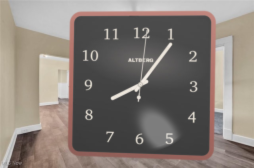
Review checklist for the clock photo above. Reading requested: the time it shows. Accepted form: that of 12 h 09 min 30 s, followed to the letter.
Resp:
8 h 06 min 01 s
